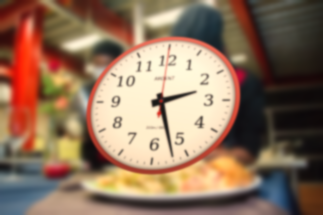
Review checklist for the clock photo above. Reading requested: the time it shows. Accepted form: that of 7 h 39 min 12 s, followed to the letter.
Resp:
2 h 27 min 00 s
